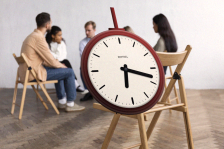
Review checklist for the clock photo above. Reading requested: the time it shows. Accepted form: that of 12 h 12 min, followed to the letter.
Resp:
6 h 18 min
